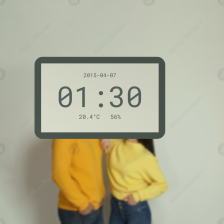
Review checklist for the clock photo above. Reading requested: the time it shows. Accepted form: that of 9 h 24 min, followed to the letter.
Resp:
1 h 30 min
